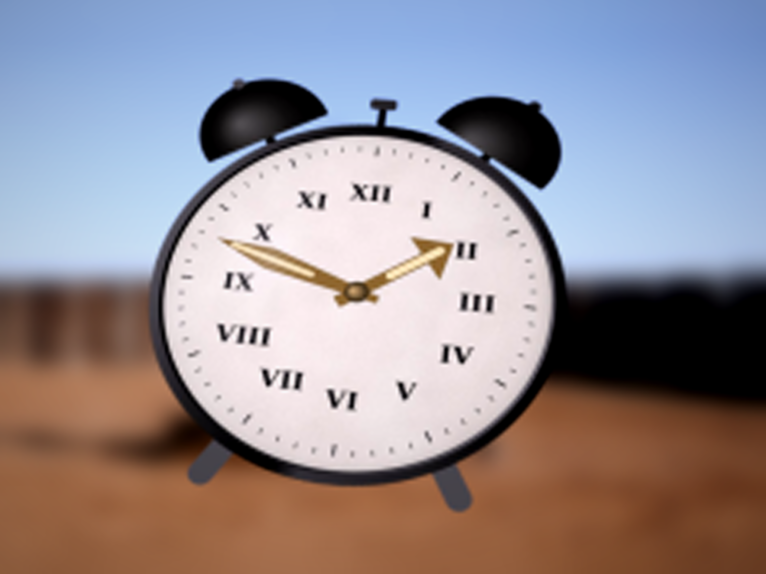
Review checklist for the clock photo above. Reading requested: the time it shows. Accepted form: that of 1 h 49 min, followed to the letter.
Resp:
1 h 48 min
